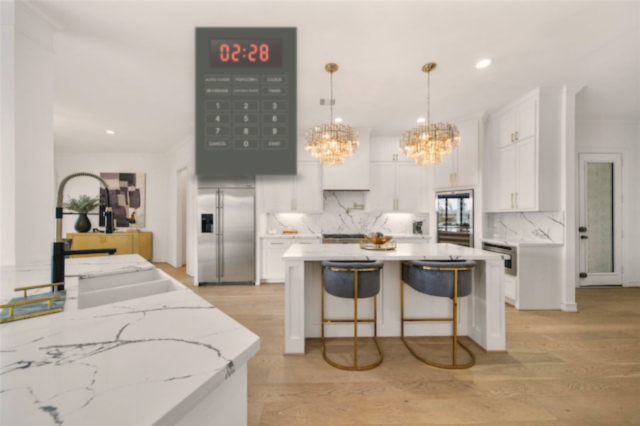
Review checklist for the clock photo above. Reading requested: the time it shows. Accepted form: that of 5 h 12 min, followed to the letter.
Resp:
2 h 28 min
